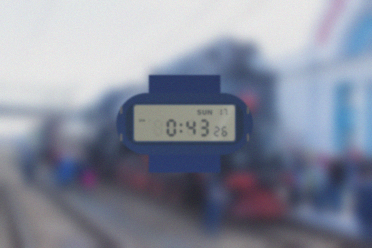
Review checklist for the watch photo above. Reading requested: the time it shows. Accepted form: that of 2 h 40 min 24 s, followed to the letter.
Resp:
0 h 43 min 26 s
